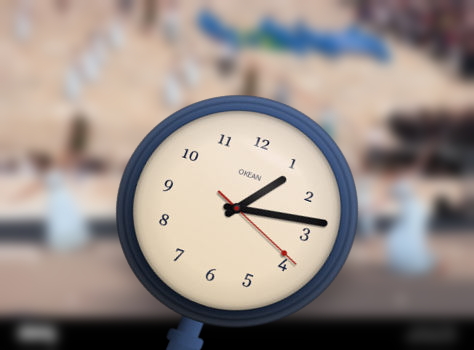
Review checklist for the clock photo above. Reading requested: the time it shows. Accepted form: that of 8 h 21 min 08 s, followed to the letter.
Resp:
1 h 13 min 19 s
